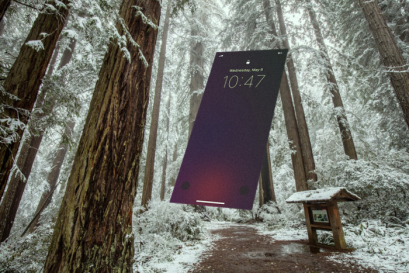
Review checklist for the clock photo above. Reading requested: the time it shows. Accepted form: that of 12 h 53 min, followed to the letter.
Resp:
10 h 47 min
